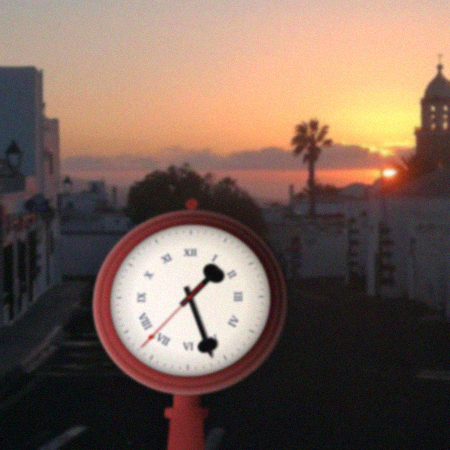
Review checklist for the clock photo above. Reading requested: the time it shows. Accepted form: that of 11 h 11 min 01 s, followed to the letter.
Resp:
1 h 26 min 37 s
